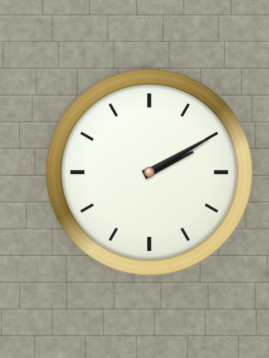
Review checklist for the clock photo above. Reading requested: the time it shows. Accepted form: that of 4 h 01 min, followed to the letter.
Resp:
2 h 10 min
